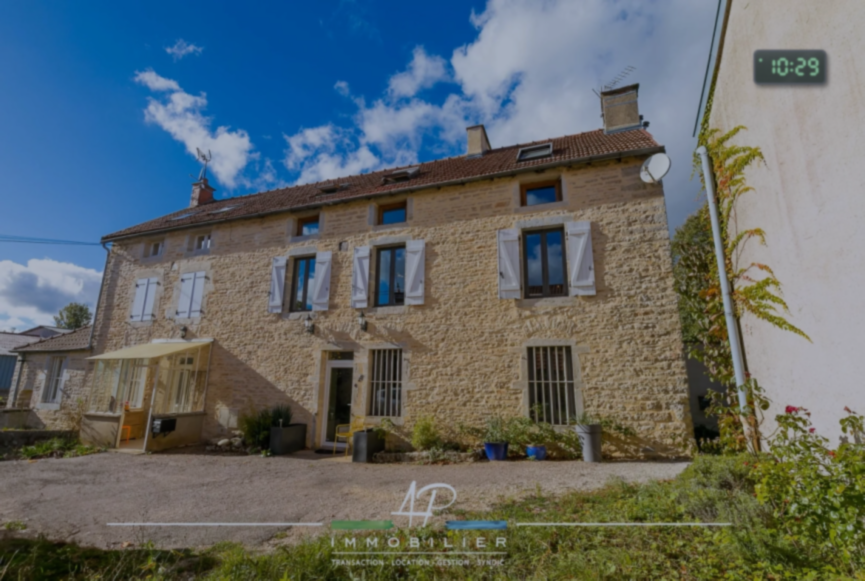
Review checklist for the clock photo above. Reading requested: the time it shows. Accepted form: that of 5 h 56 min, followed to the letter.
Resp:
10 h 29 min
